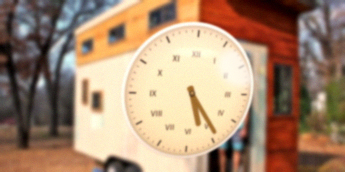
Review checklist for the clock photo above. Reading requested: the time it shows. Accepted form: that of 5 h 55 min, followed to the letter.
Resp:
5 h 24 min
